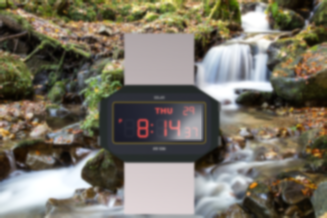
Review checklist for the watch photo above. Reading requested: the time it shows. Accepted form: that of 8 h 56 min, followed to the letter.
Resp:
8 h 14 min
